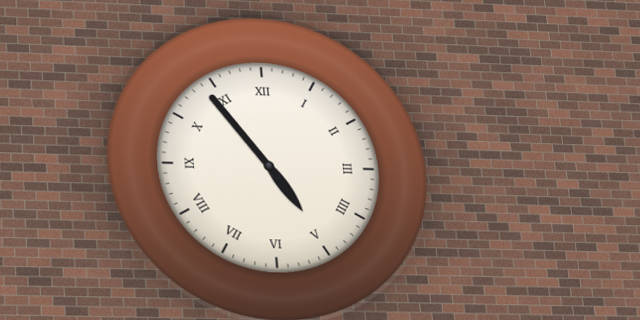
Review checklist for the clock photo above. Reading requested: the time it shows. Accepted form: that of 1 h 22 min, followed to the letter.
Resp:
4 h 54 min
